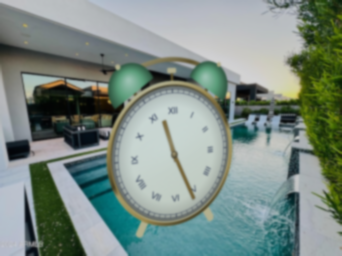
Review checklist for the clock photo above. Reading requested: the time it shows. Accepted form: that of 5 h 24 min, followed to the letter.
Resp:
11 h 26 min
